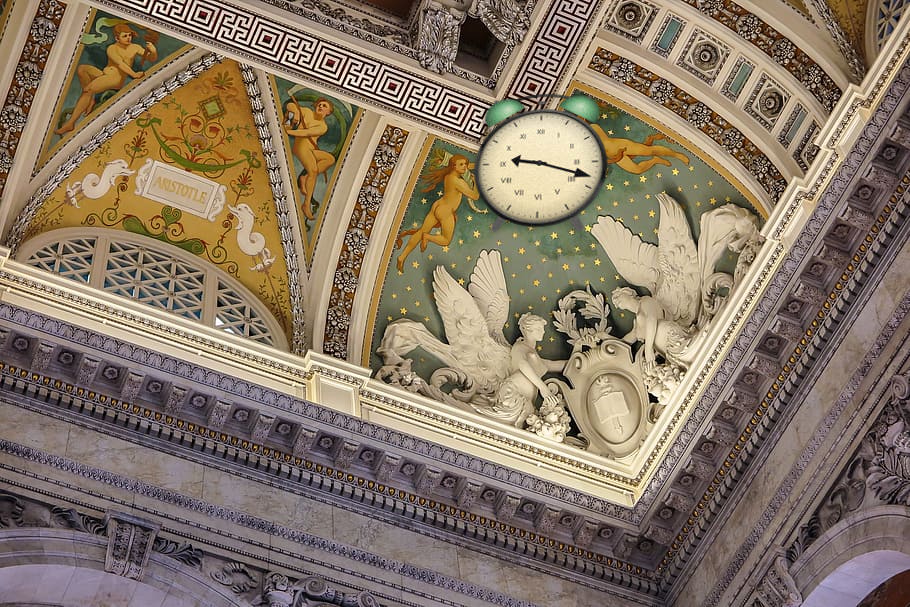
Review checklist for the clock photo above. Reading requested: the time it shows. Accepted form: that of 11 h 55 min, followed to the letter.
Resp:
9 h 18 min
